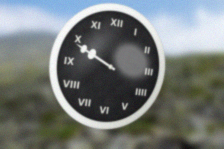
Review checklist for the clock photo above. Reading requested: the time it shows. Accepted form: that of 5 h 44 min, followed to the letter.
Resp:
9 h 49 min
